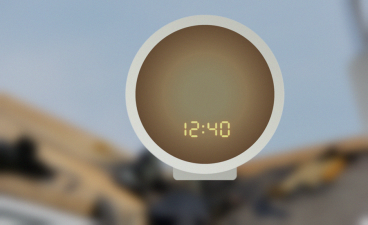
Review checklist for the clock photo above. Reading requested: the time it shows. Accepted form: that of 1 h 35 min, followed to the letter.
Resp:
12 h 40 min
